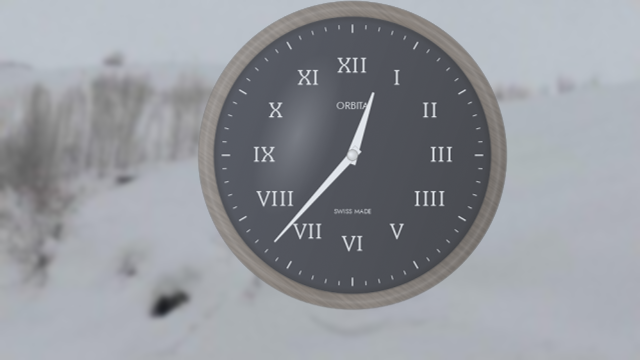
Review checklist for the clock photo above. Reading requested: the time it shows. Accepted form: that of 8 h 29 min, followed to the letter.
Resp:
12 h 37 min
